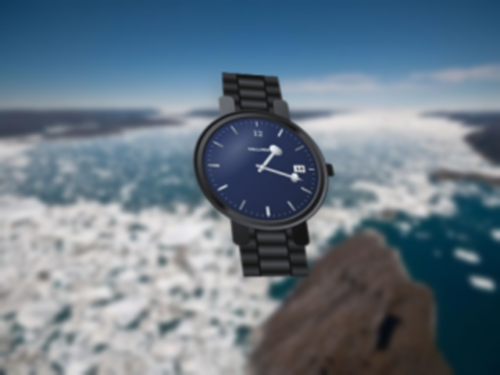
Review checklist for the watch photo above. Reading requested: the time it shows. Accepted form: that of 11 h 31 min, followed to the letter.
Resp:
1 h 18 min
